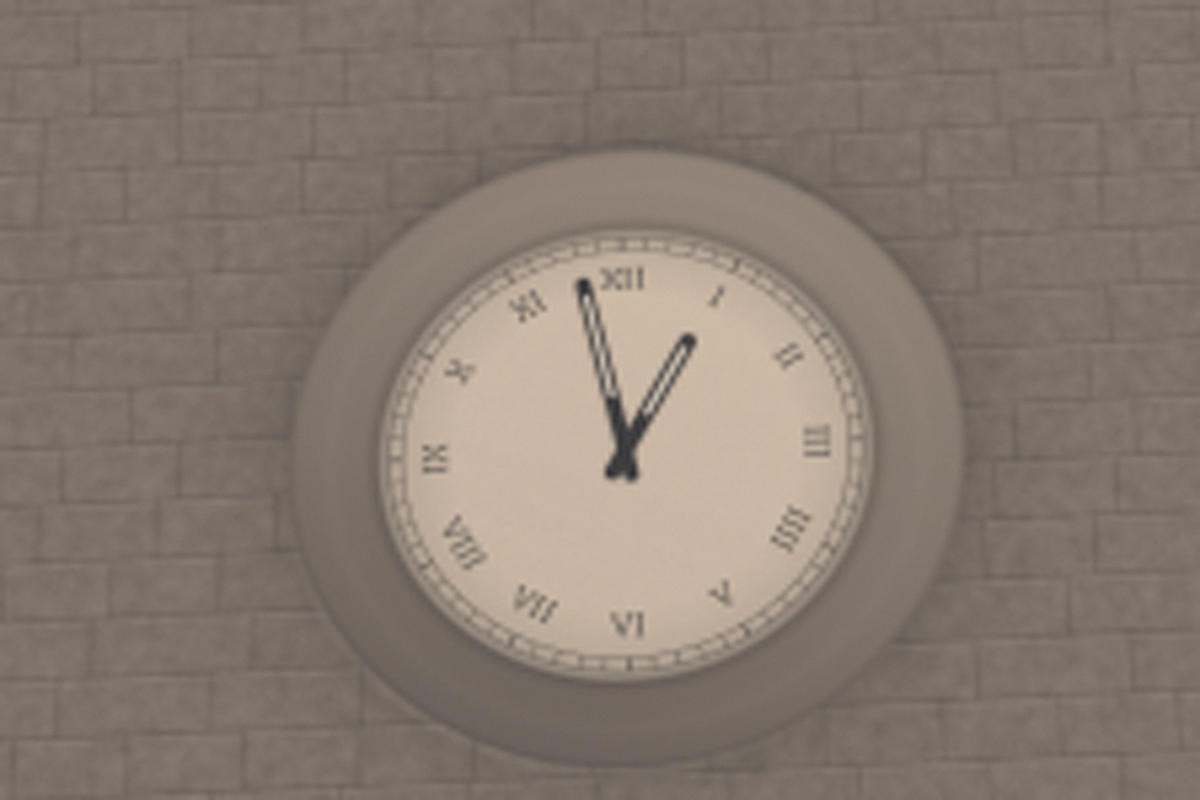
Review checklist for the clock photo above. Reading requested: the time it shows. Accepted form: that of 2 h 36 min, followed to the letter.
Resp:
12 h 58 min
